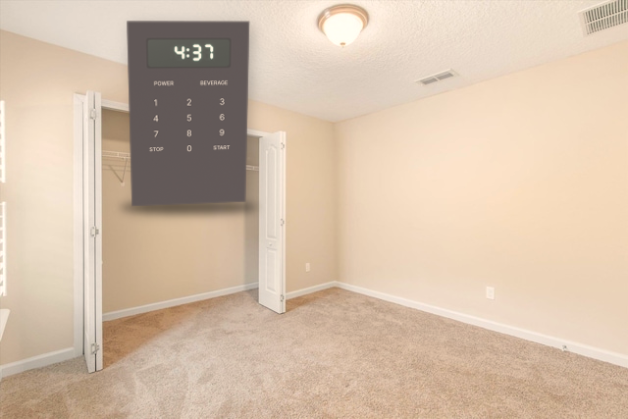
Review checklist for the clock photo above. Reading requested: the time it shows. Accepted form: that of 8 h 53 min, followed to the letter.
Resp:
4 h 37 min
